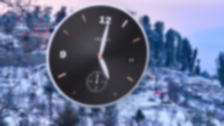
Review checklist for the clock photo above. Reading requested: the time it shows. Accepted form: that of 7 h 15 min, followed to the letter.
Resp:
5 h 01 min
